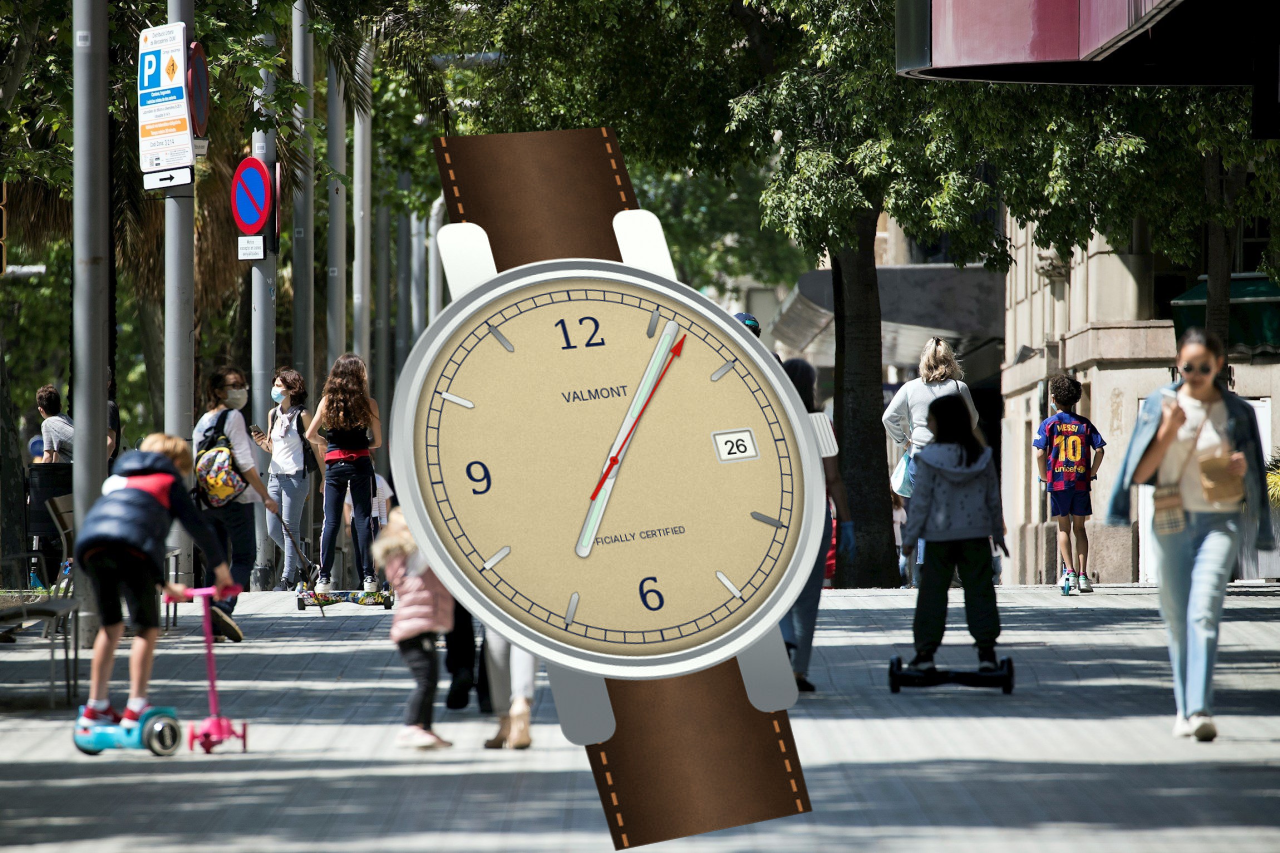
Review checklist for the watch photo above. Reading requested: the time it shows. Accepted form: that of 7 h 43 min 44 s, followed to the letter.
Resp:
7 h 06 min 07 s
